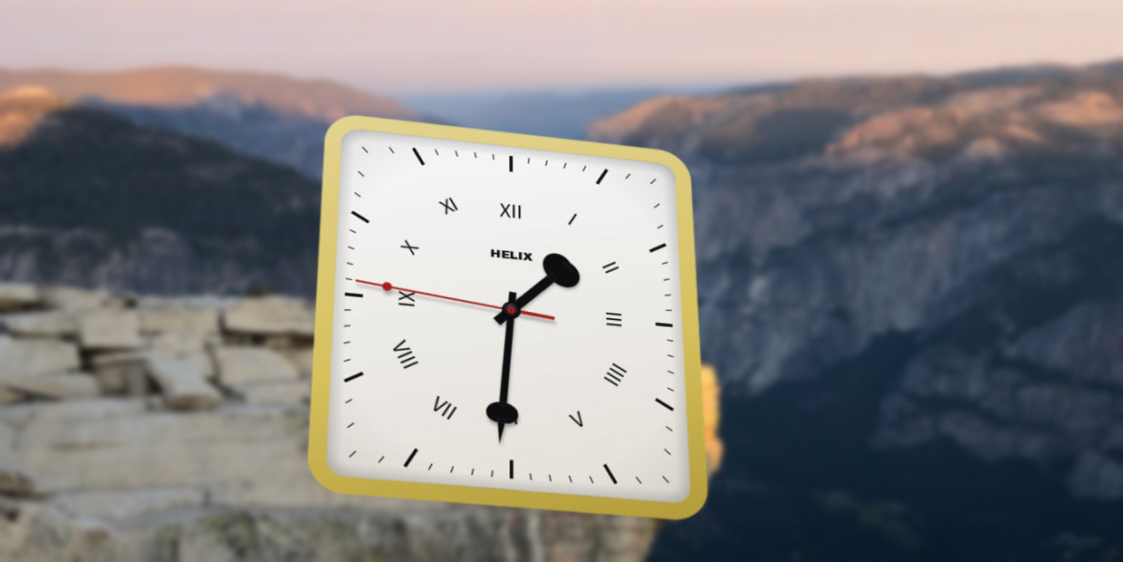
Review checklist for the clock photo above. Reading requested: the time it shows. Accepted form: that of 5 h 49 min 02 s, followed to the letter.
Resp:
1 h 30 min 46 s
